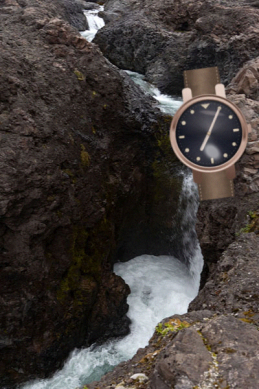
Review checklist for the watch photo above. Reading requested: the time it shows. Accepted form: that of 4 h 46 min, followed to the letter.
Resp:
7 h 05 min
